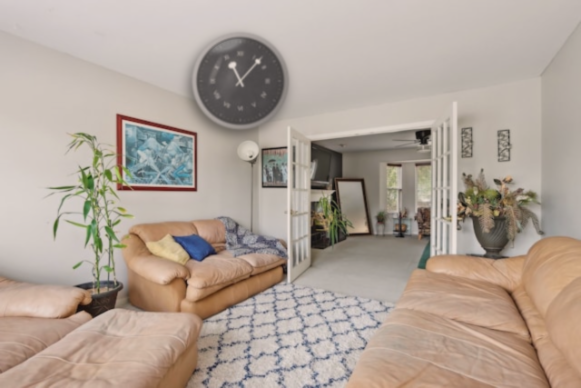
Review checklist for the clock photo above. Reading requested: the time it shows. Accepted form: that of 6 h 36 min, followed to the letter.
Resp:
11 h 07 min
